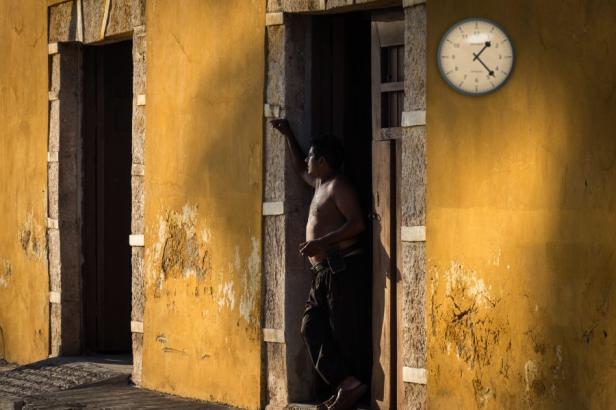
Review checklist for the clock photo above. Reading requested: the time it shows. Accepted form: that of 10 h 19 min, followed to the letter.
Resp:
1 h 23 min
